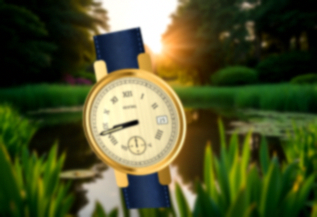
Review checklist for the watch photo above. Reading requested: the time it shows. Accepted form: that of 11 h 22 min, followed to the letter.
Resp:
8 h 43 min
